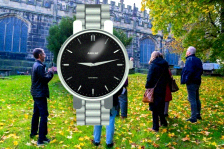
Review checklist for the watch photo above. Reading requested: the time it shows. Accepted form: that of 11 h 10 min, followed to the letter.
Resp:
9 h 13 min
